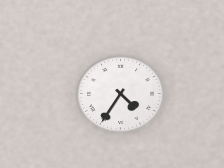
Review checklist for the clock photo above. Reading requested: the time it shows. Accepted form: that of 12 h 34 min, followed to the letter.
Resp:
4 h 35 min
